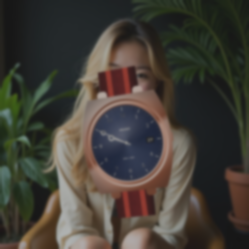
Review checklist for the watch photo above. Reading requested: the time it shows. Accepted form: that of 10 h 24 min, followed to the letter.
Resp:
9 h 50 min
